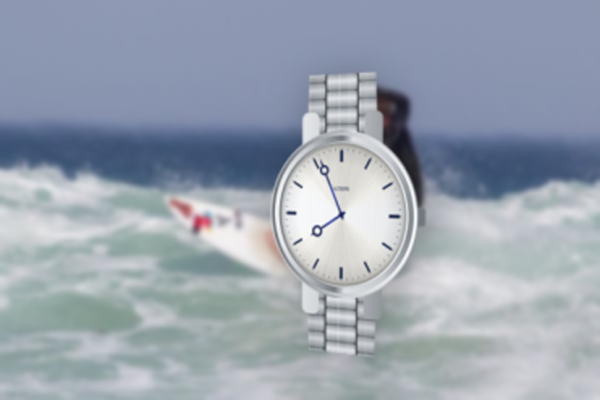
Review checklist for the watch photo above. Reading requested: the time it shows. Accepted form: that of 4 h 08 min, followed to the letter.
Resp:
7 h 56 min
